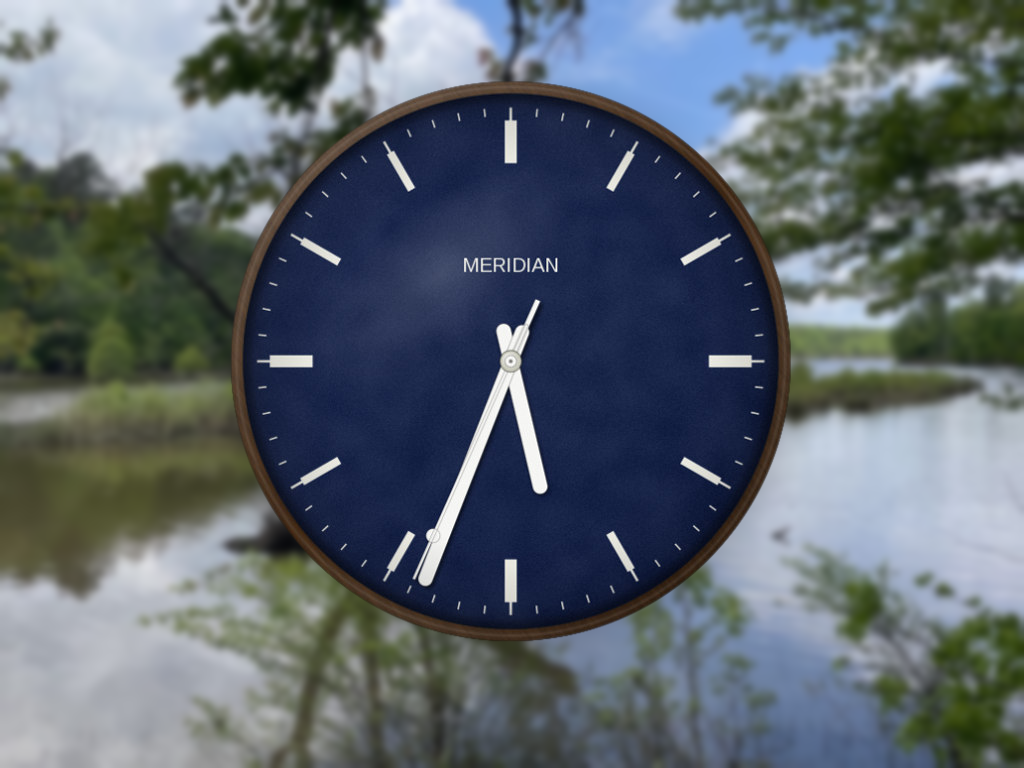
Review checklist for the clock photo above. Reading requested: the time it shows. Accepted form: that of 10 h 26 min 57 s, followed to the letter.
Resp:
5 h 33 min 34 s
